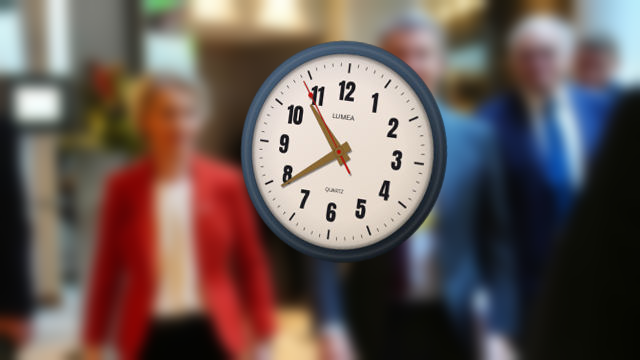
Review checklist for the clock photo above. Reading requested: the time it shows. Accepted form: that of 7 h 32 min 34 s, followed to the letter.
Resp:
10 h 38 min 54 s
